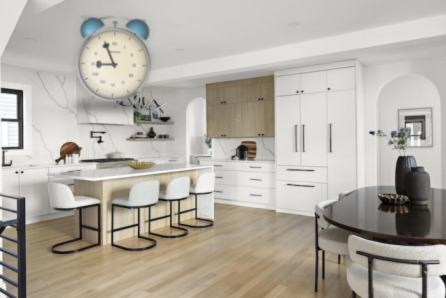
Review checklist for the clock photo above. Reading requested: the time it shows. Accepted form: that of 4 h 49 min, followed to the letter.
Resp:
8 h 56 min
